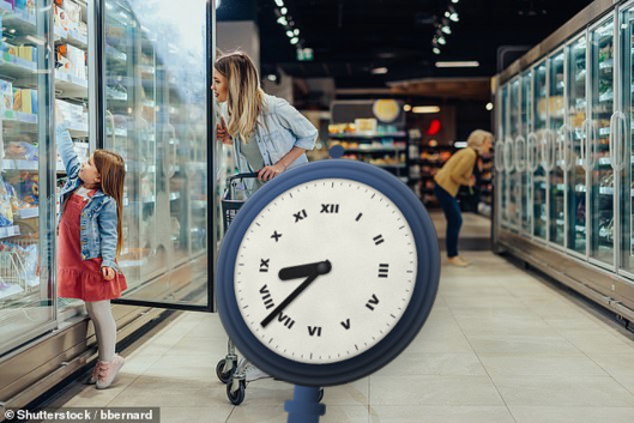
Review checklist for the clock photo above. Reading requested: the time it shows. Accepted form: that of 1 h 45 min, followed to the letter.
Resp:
8 h 37 min
